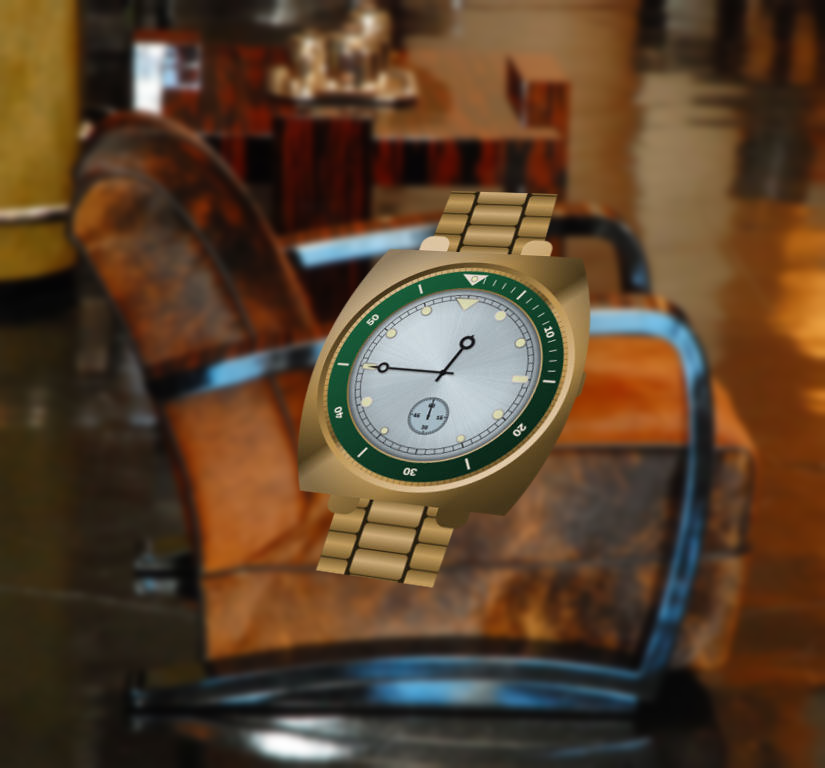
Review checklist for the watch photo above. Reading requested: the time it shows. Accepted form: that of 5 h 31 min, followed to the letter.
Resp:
12 h 45 min
